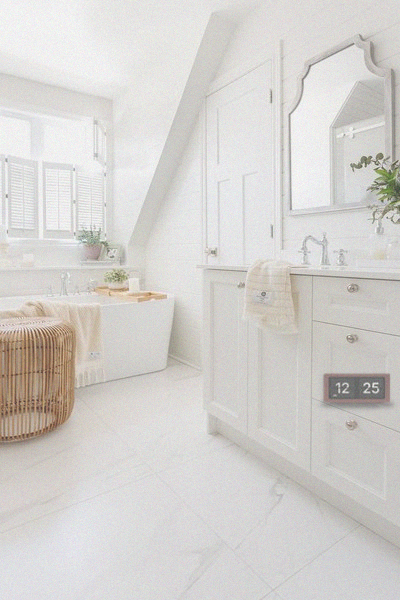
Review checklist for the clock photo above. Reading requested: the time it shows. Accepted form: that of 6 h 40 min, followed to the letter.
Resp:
12 h 25 min
